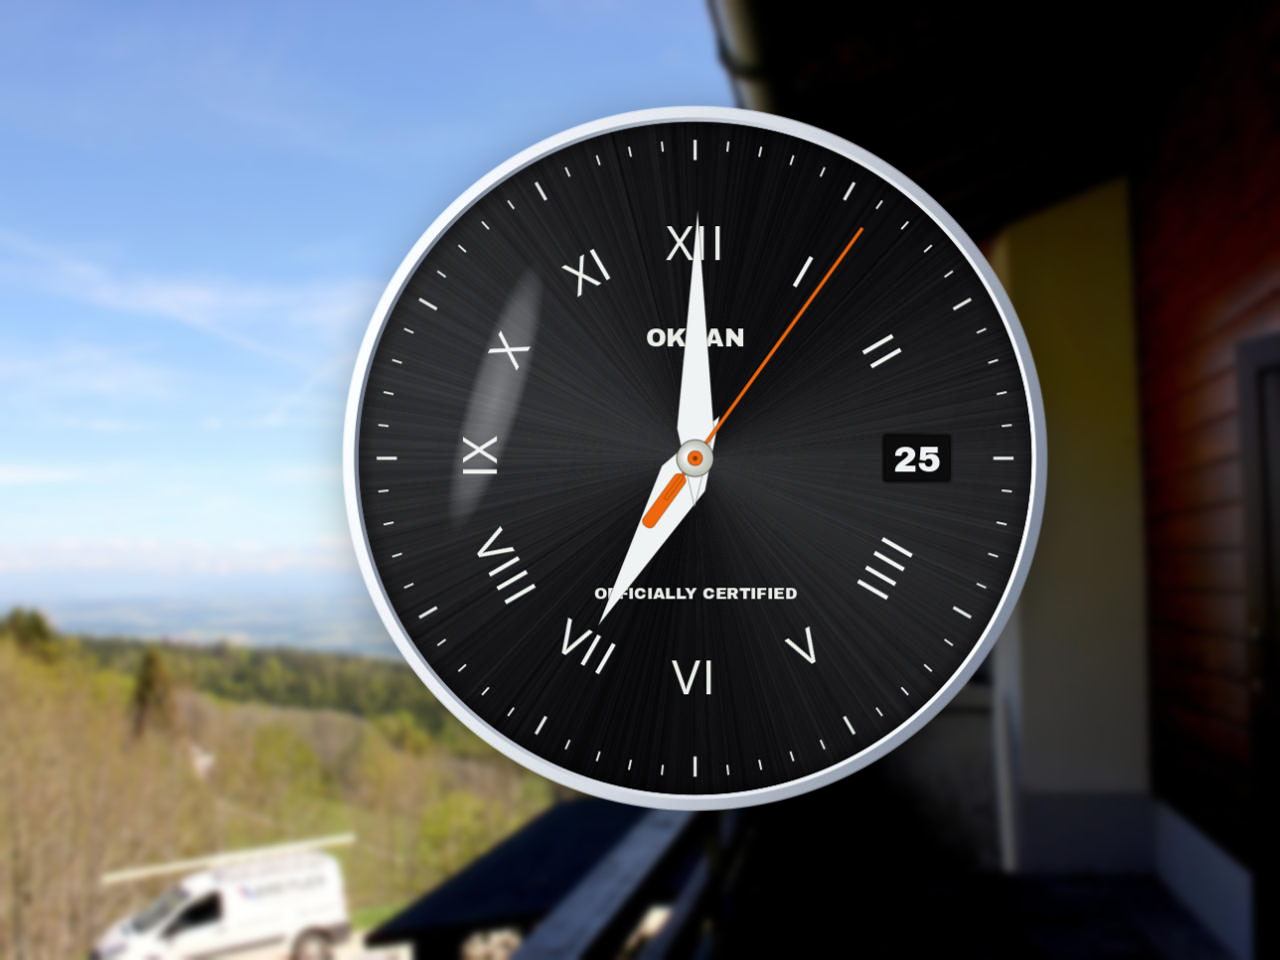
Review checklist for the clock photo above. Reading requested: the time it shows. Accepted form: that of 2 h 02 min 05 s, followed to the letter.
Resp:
7 h 00 min 06 s
